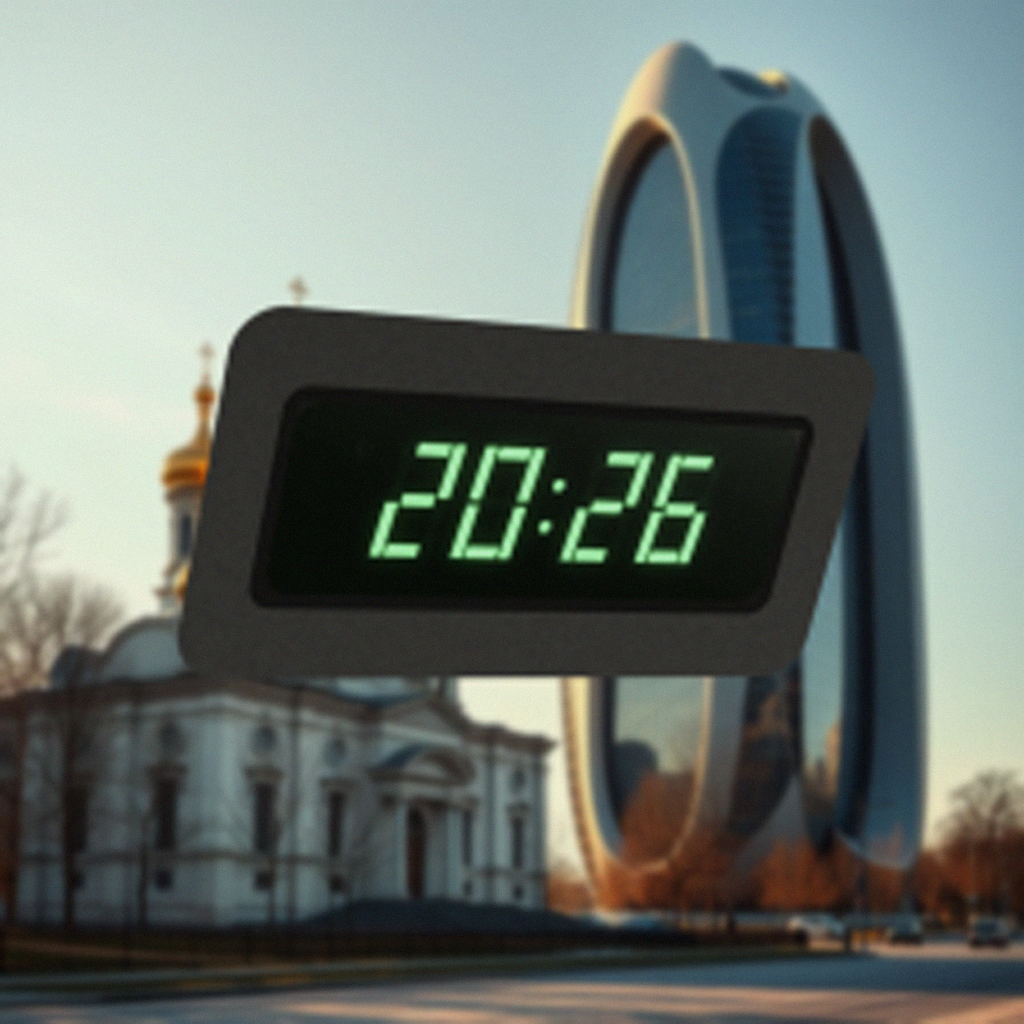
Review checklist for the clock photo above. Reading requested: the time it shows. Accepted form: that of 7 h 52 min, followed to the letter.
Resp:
20 h 26 min
